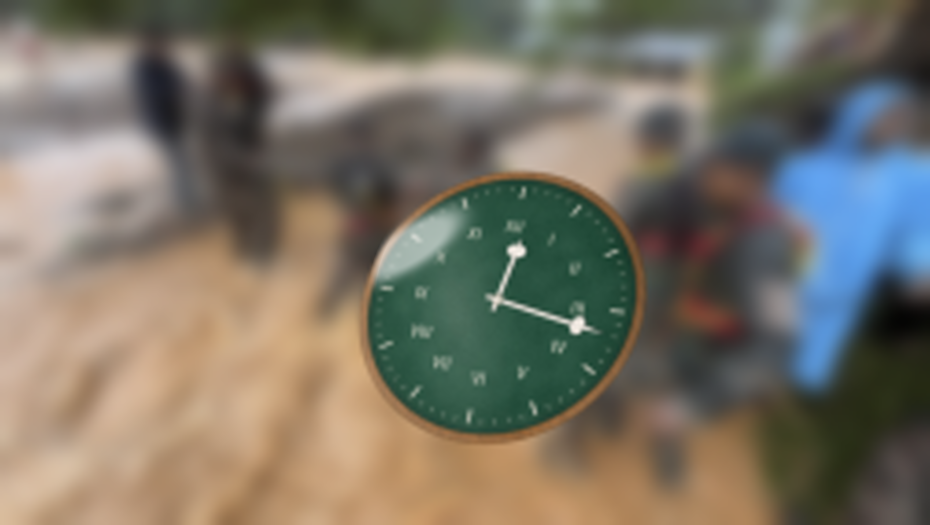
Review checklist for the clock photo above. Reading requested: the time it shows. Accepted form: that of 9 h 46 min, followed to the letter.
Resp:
12 h 17 min
